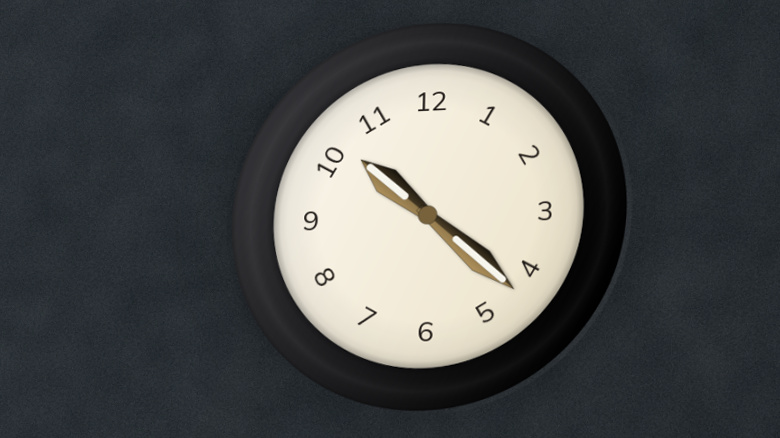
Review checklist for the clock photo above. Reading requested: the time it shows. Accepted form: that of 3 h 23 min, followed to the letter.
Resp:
10 h 22 min
